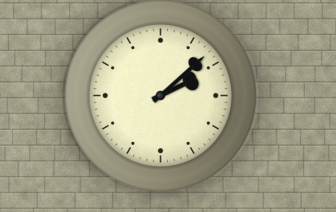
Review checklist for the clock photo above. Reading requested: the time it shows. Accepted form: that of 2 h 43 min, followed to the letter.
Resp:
2 h 08 min
